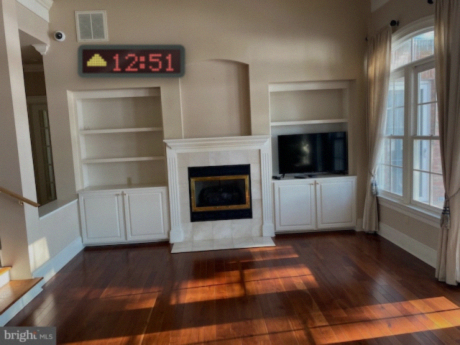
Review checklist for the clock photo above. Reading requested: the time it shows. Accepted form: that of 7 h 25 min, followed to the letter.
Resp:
12 h 51 min
